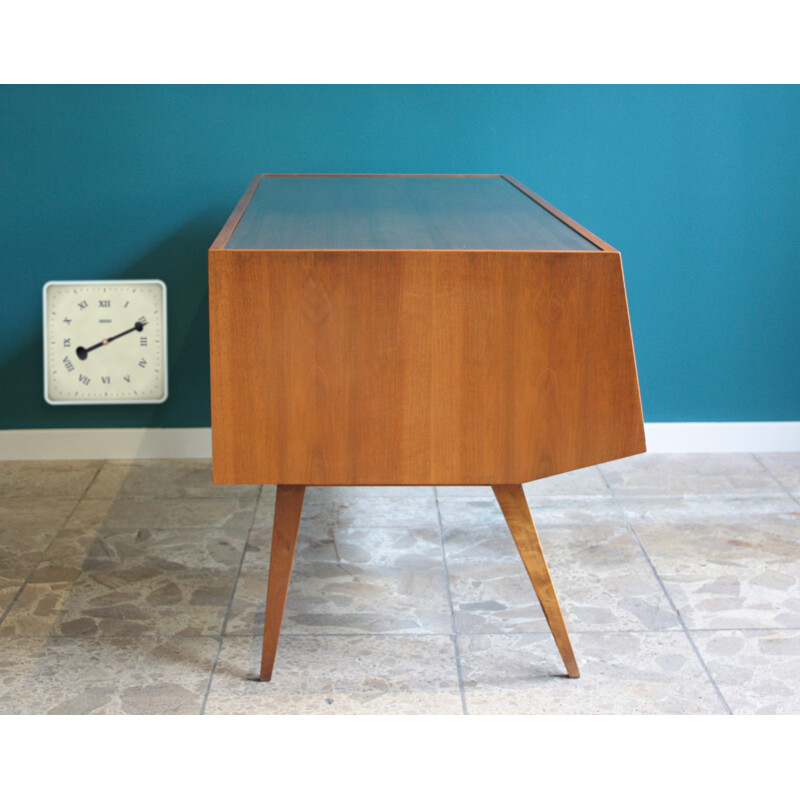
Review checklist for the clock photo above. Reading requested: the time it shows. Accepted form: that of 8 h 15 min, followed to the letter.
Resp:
8 h 11 min
